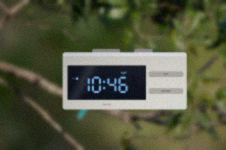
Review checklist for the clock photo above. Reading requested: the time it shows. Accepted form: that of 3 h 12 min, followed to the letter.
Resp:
10 h 46 min
